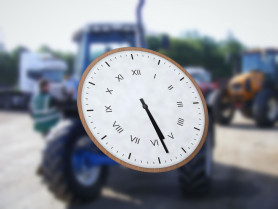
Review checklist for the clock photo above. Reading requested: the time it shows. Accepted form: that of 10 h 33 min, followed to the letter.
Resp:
5 h 28 min
